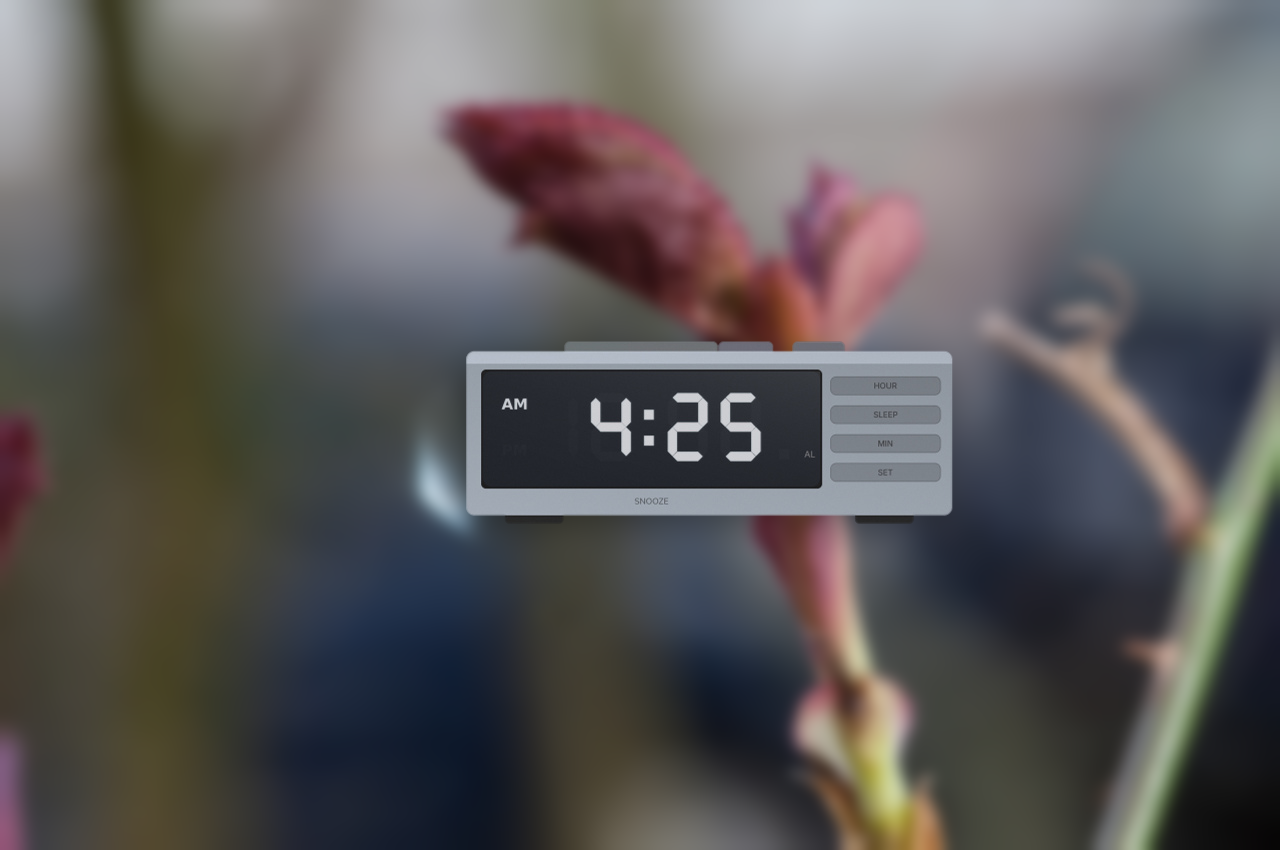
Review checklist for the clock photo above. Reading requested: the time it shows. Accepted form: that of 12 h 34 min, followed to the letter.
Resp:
4 h 25 min
